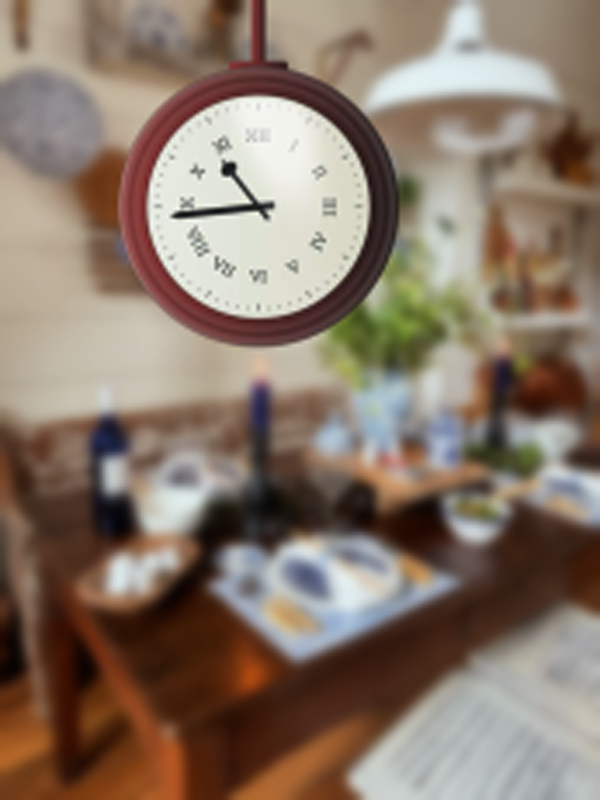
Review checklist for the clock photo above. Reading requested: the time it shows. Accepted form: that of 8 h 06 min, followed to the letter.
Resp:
10 h 44 min
